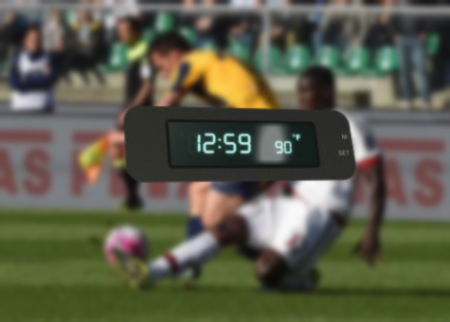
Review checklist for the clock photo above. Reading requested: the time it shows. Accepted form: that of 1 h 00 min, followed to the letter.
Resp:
12 h 59 min
